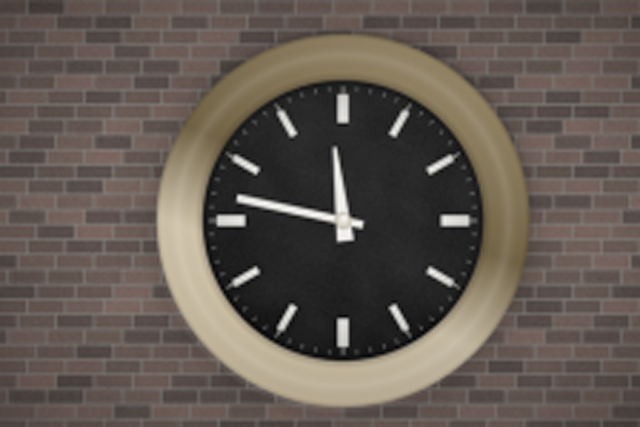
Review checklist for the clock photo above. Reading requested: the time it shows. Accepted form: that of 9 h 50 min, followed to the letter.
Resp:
11 h 47 min
